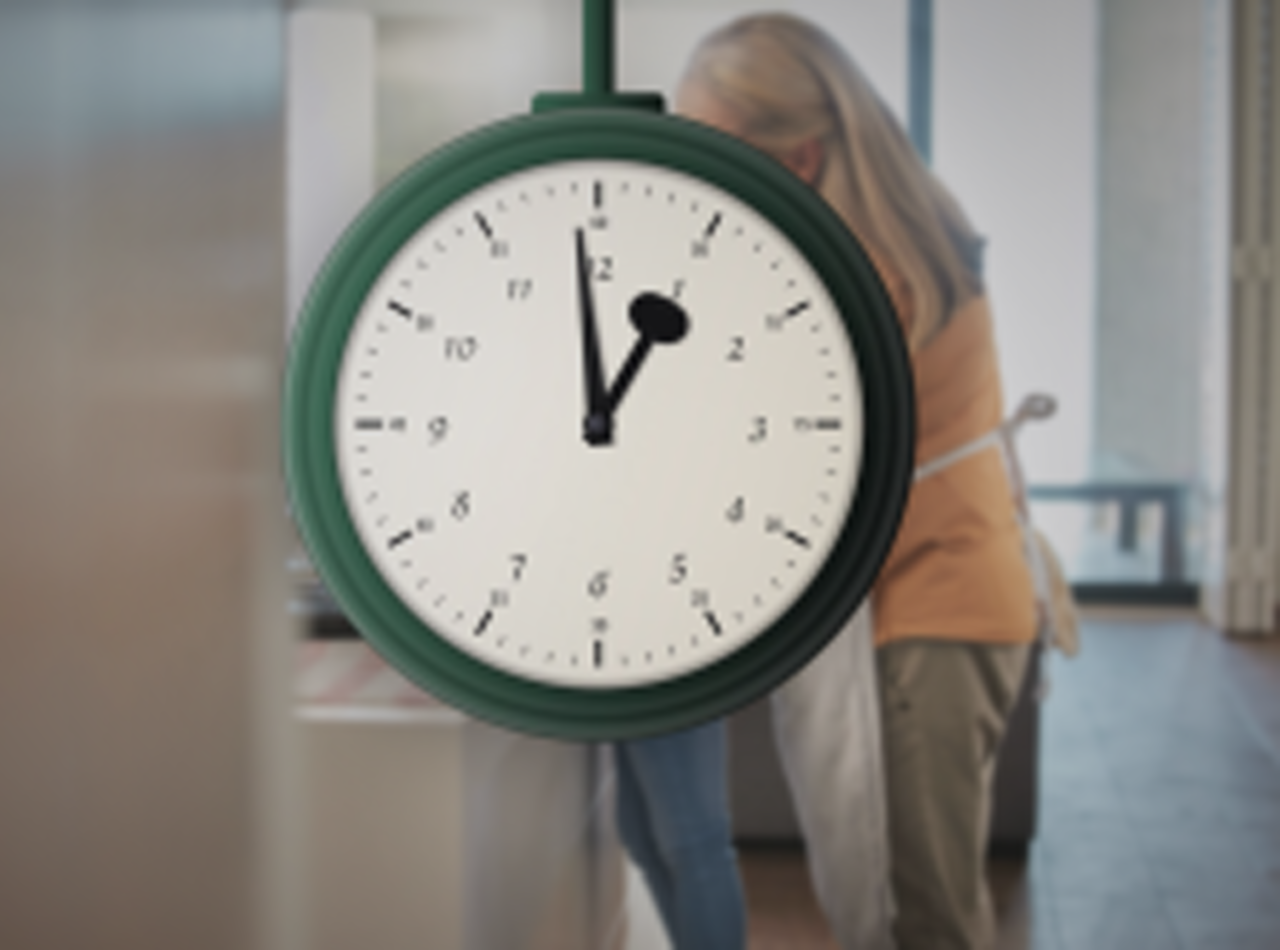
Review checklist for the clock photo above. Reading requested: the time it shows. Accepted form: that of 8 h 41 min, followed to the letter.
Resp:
12 h 59 min
